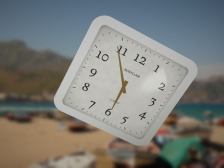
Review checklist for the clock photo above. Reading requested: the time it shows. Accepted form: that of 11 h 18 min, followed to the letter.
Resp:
5 h 54 min
